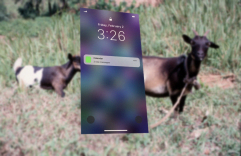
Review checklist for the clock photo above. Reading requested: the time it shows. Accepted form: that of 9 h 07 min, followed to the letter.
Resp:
3 h 26 min
